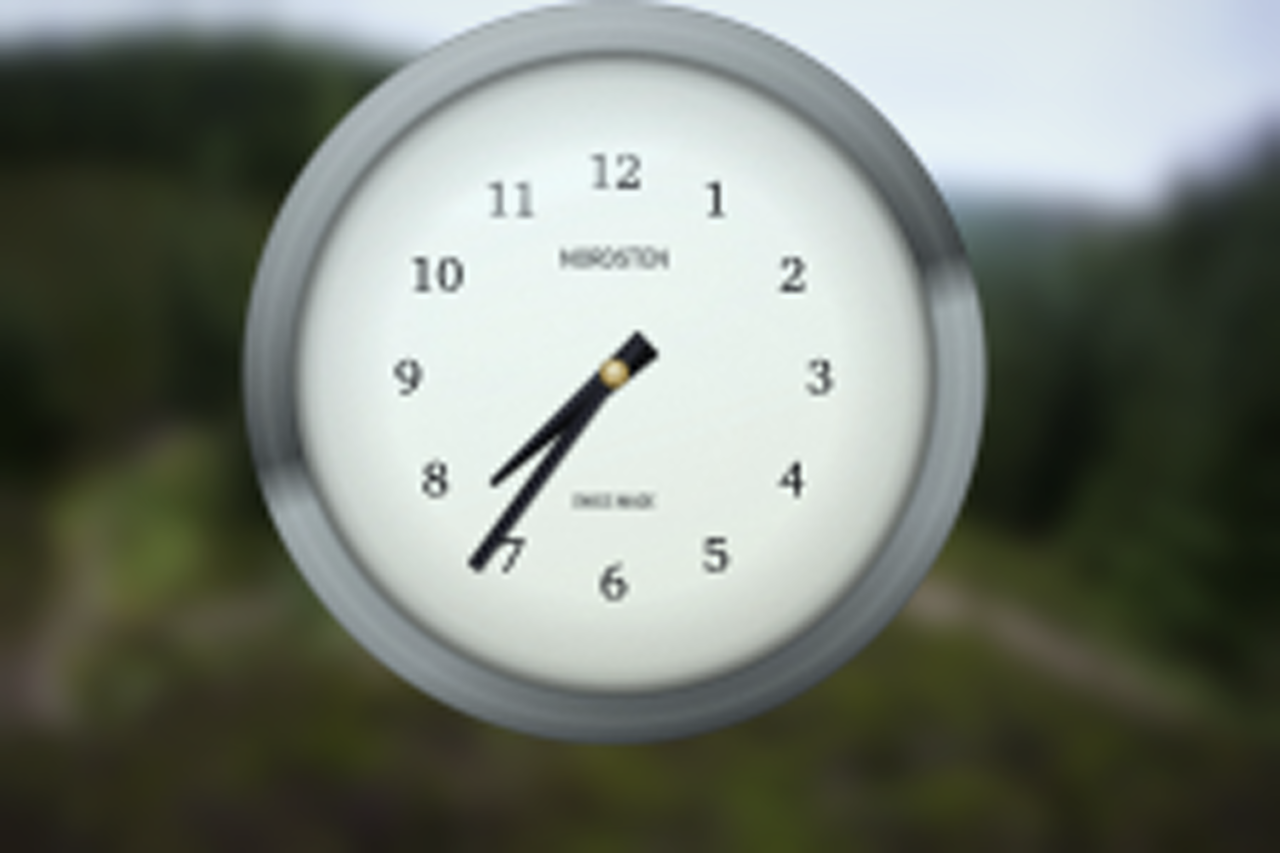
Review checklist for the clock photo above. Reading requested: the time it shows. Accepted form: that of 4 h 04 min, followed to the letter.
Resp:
7 h 36 min
